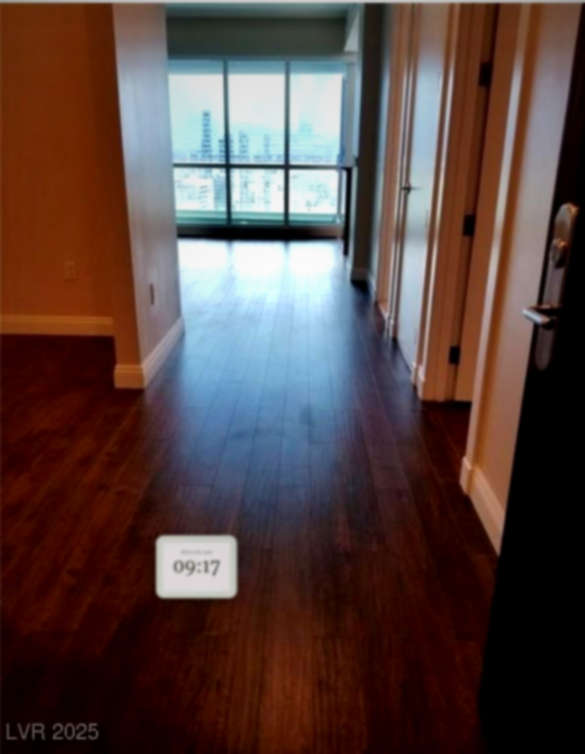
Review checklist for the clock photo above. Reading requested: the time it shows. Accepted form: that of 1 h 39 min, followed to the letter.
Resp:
9 h 17 min
